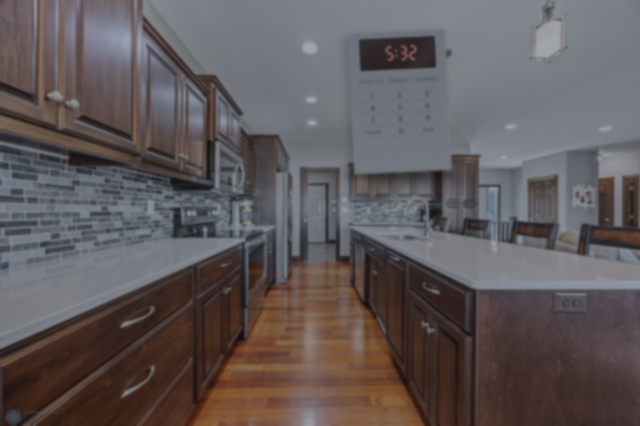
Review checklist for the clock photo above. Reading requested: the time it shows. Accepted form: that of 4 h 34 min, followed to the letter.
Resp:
5 h 32 min
